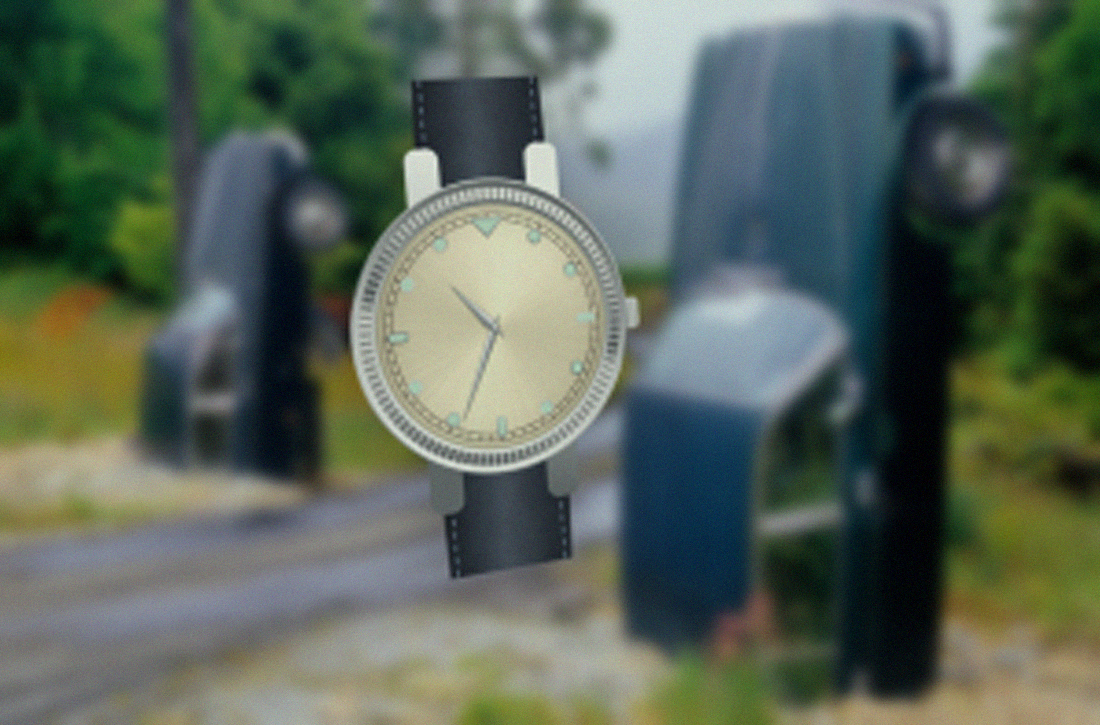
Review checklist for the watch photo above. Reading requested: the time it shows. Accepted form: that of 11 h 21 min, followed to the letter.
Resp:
10 h 34 min
